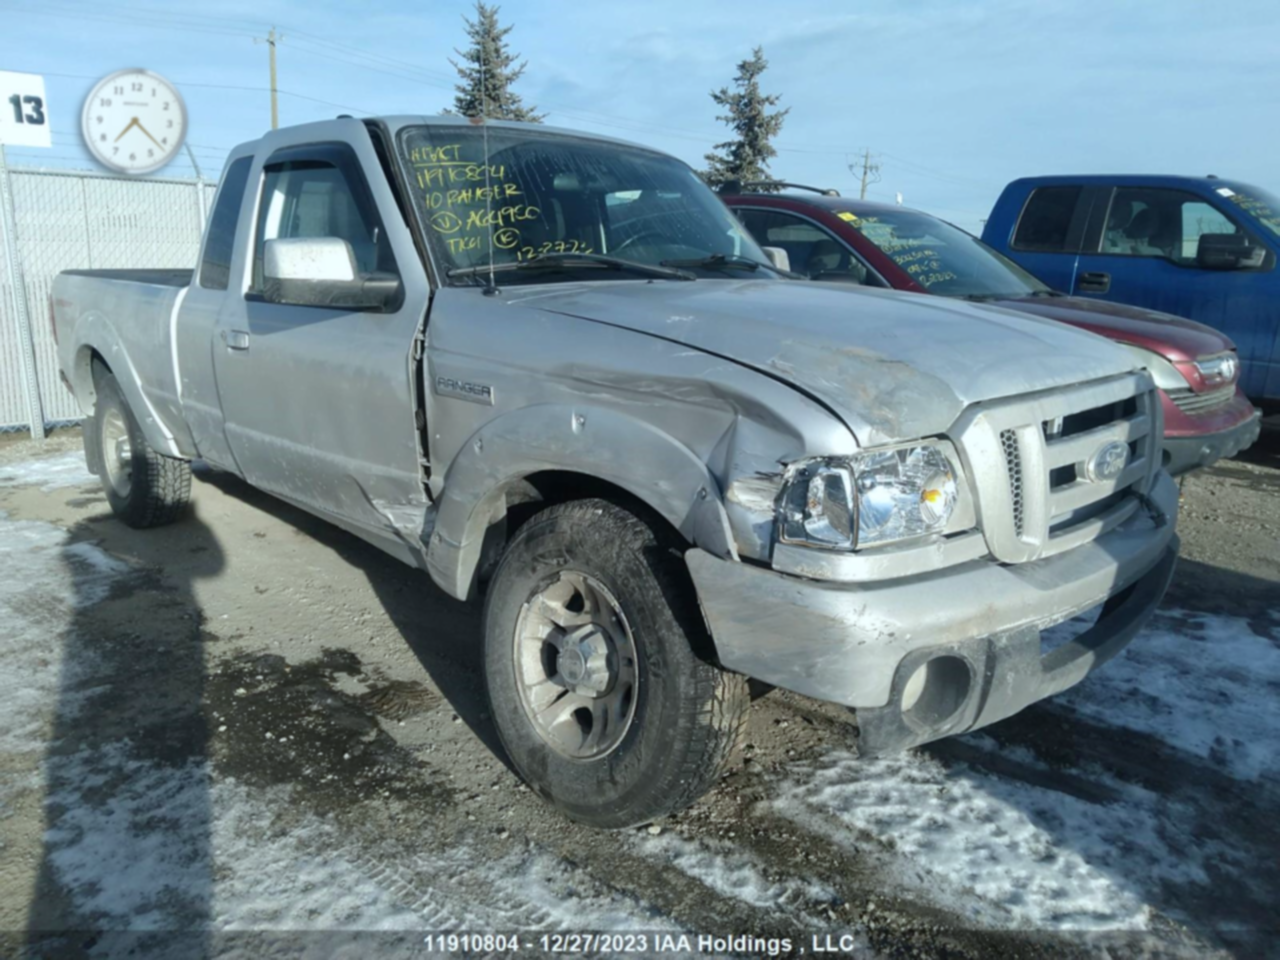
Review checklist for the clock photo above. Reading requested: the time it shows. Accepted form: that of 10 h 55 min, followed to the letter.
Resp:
7 h 22 min
